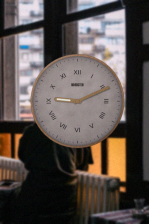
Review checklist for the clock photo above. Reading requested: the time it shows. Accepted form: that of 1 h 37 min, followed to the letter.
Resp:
9 h 11 min
